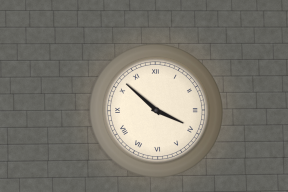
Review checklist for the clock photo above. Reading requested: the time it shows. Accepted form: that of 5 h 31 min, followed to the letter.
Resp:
3 h 52 min
